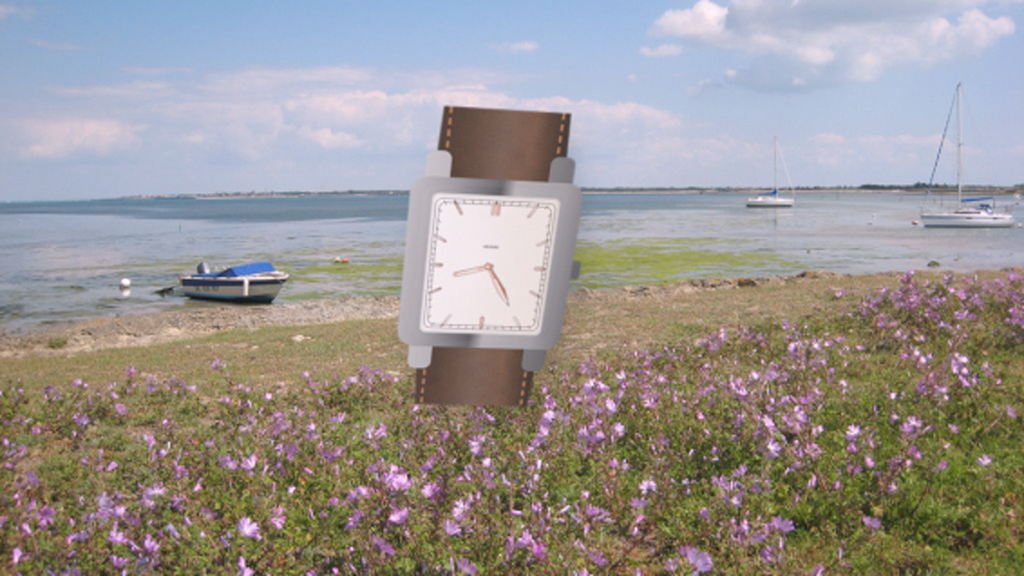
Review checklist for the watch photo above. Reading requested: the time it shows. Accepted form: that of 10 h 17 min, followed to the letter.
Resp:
8 h 25 min
